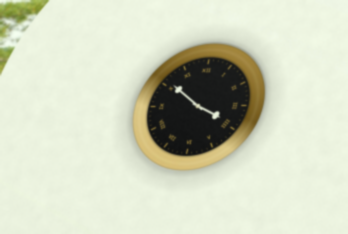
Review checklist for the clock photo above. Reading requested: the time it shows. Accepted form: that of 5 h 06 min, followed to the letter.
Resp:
3 h 51 min
